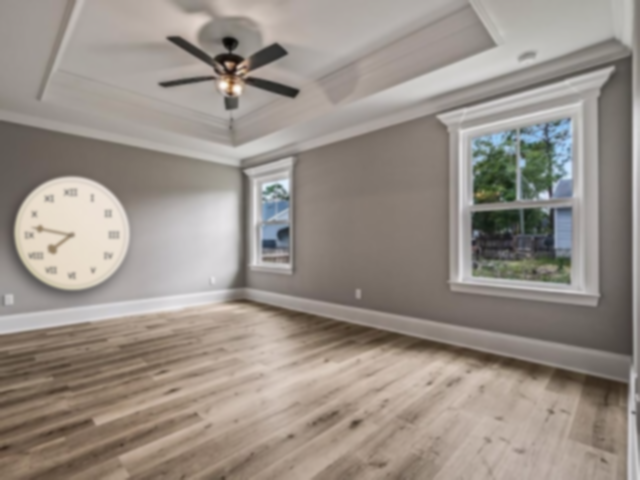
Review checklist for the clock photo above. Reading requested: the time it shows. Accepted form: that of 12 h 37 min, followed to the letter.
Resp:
7 h 47 min
